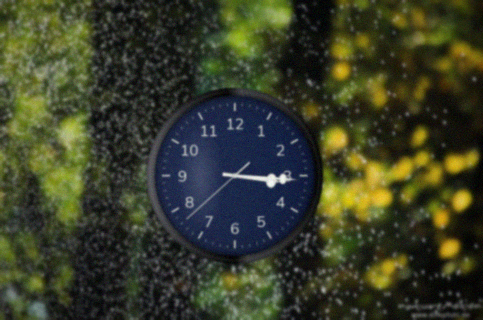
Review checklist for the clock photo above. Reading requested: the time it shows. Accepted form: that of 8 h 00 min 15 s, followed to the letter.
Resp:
3 h 15 min 38 s
